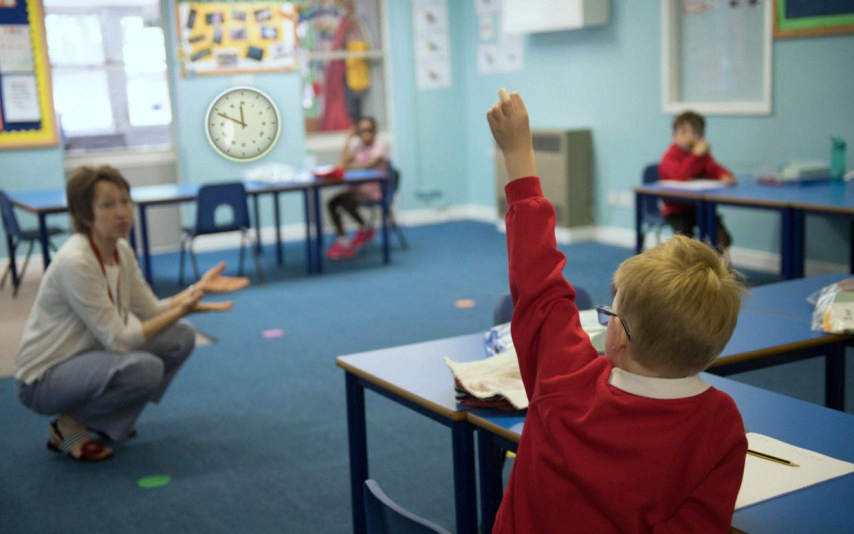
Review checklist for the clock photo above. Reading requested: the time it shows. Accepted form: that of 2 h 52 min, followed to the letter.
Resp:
11 h 49 min
